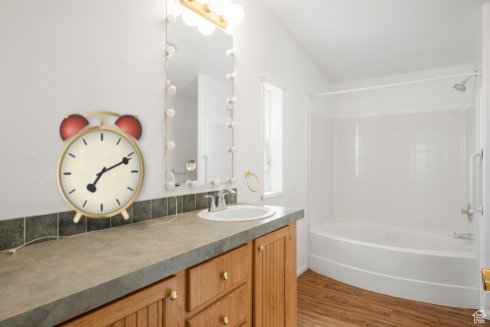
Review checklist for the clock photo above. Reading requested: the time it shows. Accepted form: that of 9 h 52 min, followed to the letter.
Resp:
7 h 11 min
